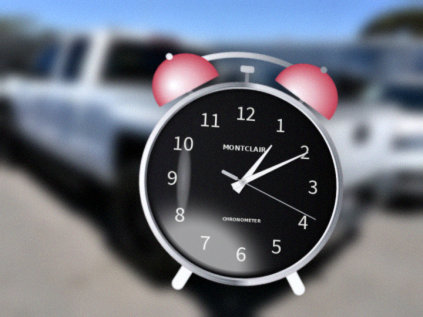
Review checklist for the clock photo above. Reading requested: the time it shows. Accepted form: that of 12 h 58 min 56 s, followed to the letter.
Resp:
1 h 10 min 19 s
